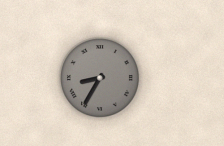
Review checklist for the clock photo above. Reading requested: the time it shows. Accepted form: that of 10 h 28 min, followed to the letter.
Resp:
8 h 35 min
